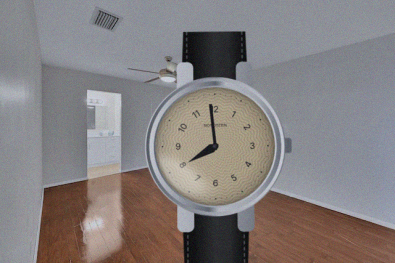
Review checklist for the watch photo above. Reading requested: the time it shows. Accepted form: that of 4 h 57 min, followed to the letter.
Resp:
7 h 59 min
